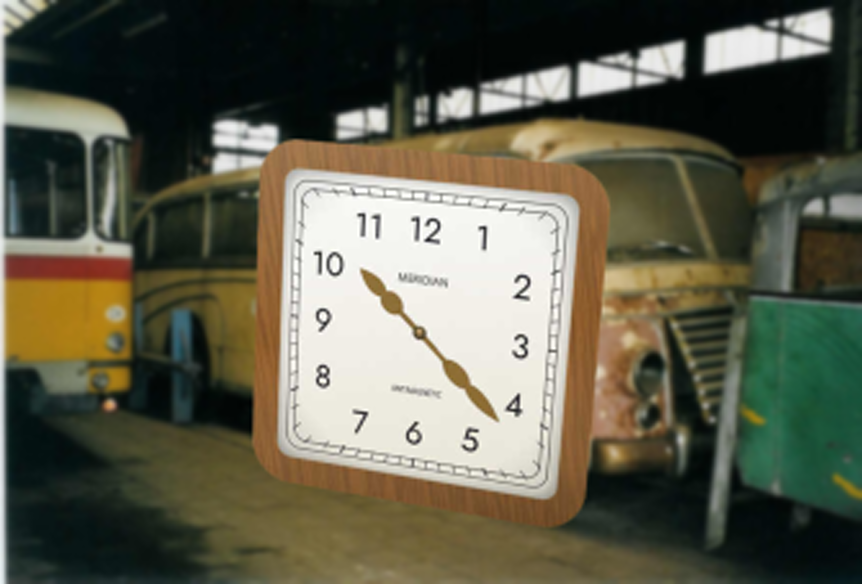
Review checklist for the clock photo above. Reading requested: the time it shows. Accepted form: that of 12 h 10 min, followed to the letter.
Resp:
10 h 22 min
